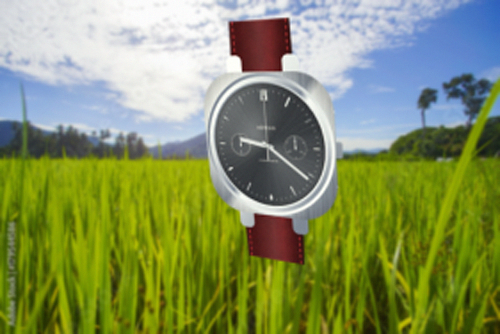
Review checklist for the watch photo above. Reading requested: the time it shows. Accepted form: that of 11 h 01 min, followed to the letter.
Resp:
9 h 21 min
